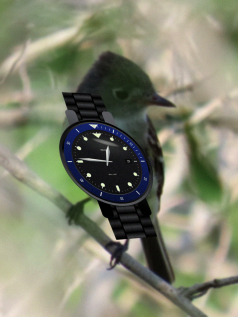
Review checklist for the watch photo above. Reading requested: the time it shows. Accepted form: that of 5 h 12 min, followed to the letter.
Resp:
12 h 46 min
